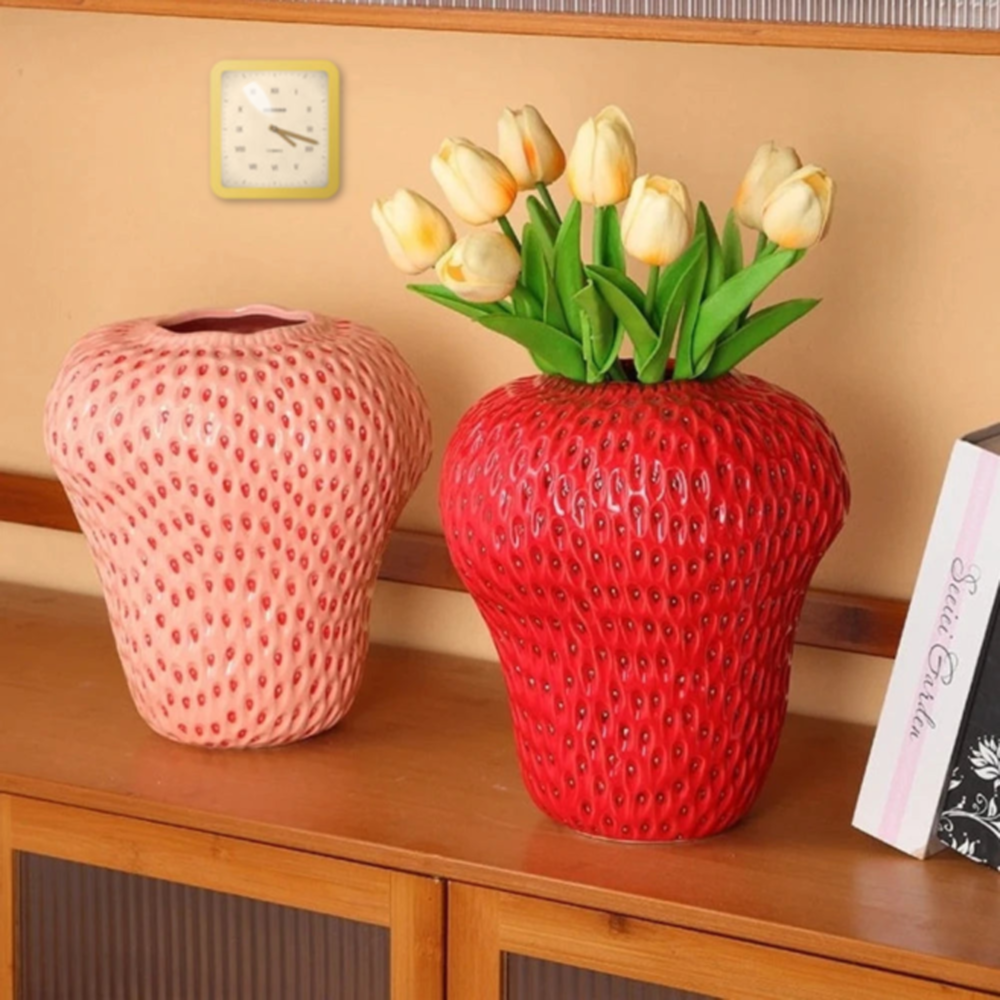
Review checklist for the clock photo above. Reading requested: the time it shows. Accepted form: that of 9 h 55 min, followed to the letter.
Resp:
4 h 18 min
